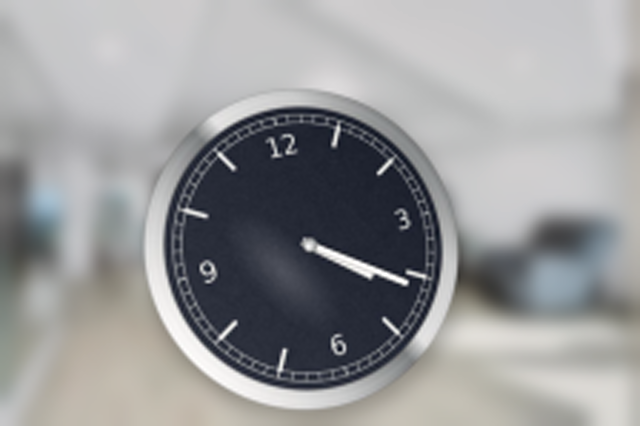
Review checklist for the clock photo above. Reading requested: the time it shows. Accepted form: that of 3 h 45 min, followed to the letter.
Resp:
4 h 21 min
